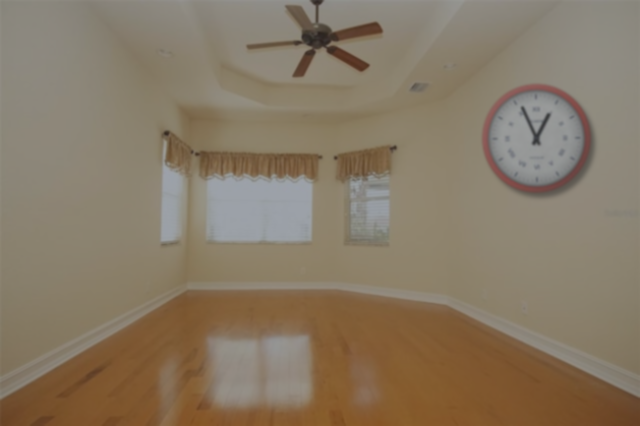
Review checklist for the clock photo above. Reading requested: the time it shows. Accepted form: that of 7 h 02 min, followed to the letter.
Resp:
12 h 56 min
